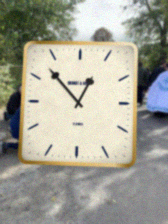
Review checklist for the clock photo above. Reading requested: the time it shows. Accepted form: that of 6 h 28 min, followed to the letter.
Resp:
12 h 53 min
